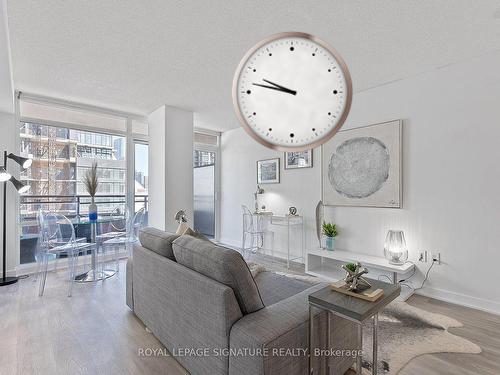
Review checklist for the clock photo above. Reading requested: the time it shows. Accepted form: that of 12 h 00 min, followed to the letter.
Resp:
9 h 47 min
